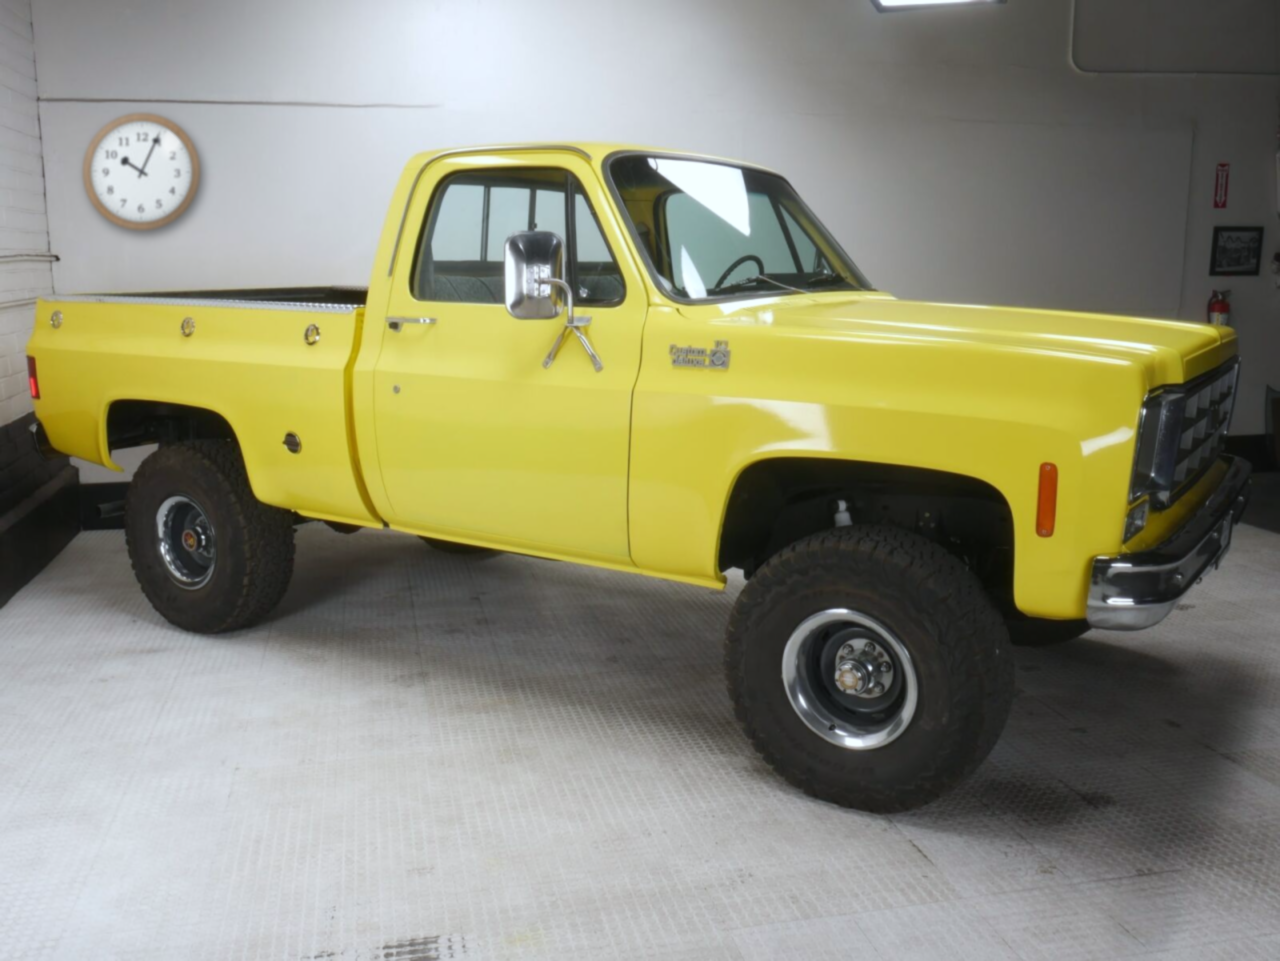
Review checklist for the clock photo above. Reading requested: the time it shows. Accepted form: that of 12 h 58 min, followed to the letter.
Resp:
10 h 04 min
